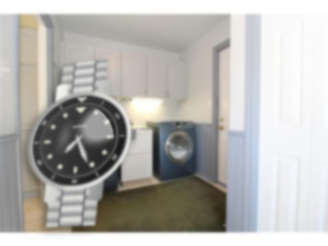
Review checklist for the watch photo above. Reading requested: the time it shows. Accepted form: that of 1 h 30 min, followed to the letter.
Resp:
7 h 26 min
